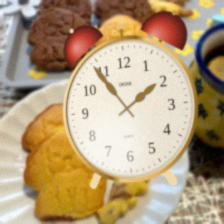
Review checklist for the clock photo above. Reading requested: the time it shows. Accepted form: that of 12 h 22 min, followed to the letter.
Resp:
1 h 54 min
